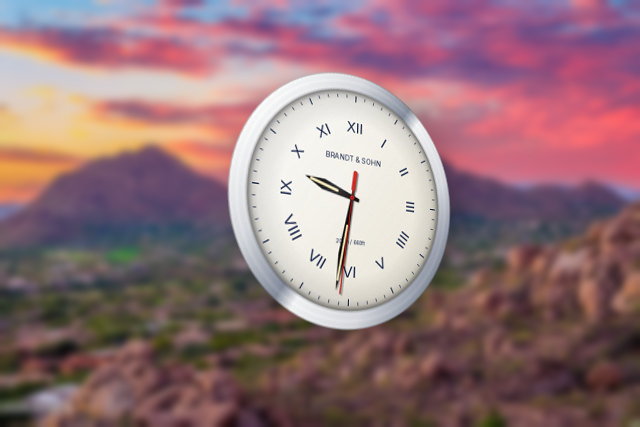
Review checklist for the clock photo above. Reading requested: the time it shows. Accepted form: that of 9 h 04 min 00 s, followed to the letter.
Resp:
9 h 31 min 31 s
